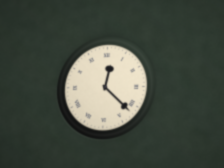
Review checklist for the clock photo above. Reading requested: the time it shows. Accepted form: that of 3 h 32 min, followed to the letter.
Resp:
12 h 22 min
